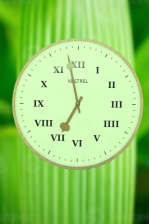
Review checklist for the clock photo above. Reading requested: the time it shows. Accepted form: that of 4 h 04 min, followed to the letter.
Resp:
6 h 58 min
